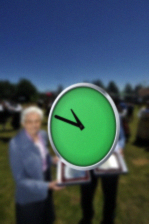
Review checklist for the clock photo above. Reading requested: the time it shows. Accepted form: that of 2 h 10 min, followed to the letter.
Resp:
10 h 48 min
